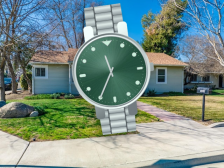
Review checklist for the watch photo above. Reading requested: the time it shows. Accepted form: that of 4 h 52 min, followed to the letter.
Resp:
11 h 35 min
